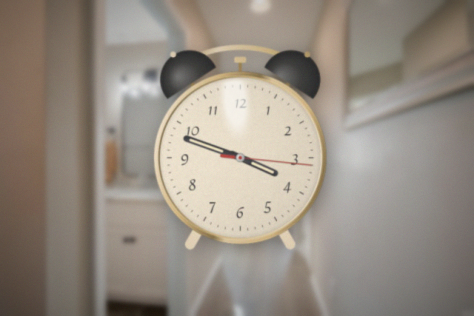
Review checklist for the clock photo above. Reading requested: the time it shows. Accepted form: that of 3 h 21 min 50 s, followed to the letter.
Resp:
3 h 48 min 16 s
